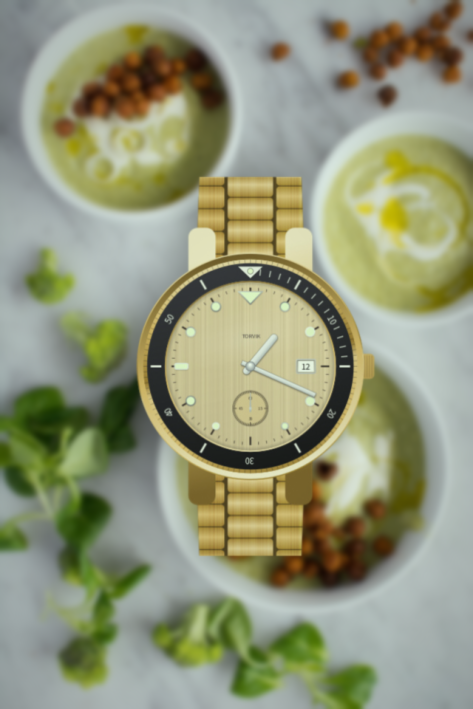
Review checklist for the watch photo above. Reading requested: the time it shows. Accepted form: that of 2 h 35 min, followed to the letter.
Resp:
1 h 19 min
